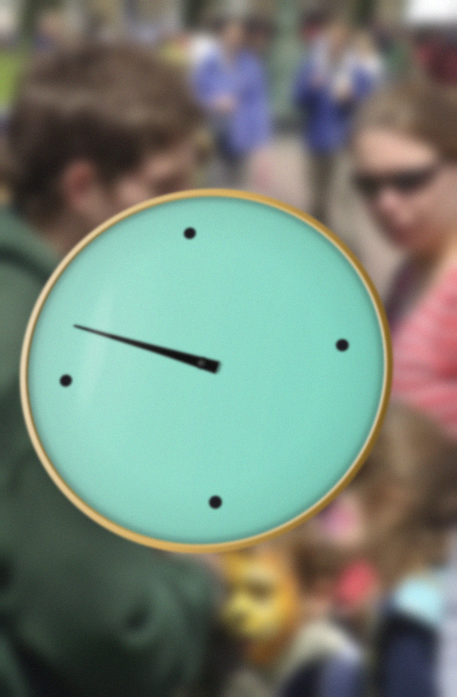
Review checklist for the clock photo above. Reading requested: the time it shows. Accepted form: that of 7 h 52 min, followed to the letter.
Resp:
9 h 49 min
